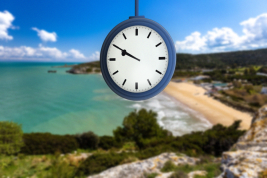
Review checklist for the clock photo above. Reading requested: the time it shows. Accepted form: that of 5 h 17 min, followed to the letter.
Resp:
9 h 50 min
